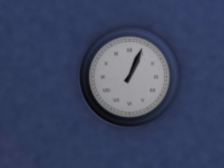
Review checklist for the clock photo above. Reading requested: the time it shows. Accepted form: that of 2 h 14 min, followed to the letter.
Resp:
1 h 04 min
